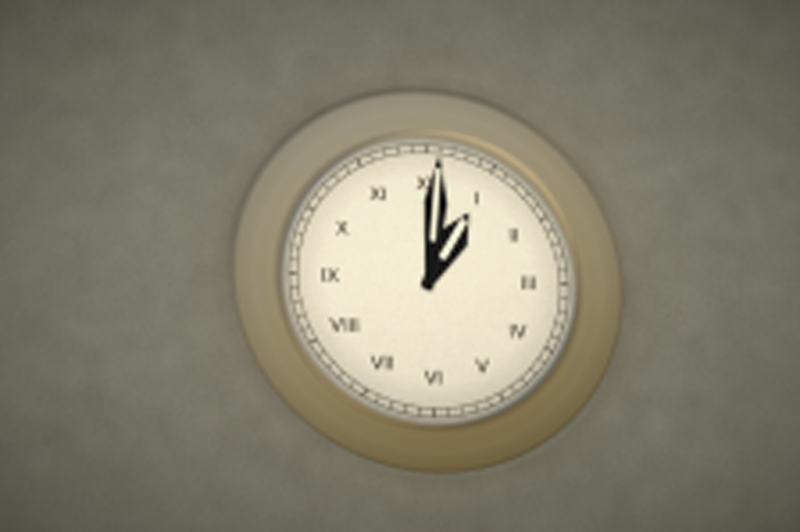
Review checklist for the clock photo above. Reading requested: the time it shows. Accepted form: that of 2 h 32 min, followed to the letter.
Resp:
1 h 01 min
